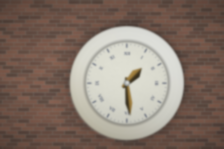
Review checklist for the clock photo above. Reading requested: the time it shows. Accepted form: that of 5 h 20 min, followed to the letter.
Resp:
1 h 29 min
